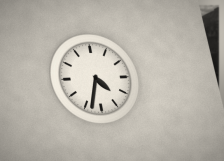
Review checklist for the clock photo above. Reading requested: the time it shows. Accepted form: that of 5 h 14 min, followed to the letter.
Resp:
4 h 33 min
